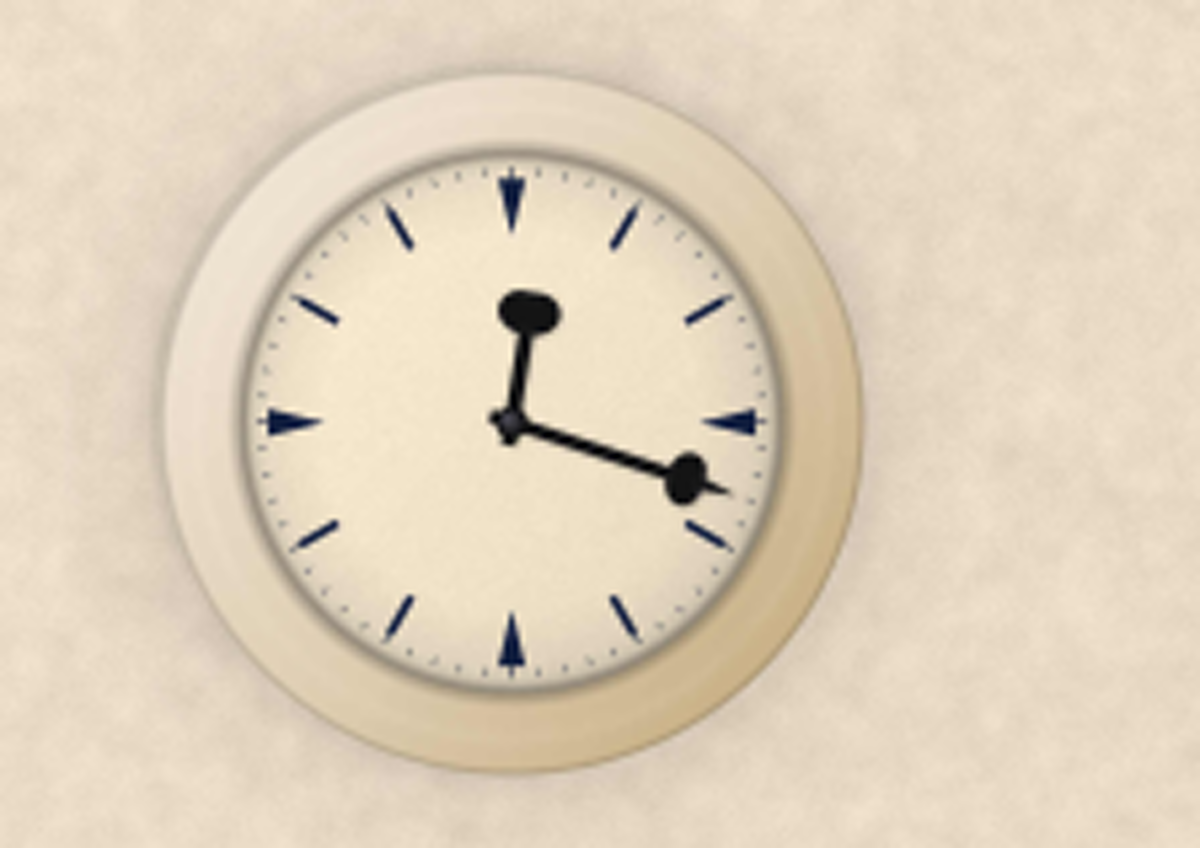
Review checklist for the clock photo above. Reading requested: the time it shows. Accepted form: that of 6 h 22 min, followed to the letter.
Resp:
12 h 18 min
